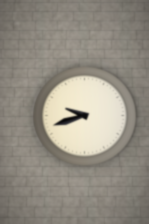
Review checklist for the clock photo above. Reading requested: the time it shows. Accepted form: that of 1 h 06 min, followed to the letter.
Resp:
9 h 42 min
